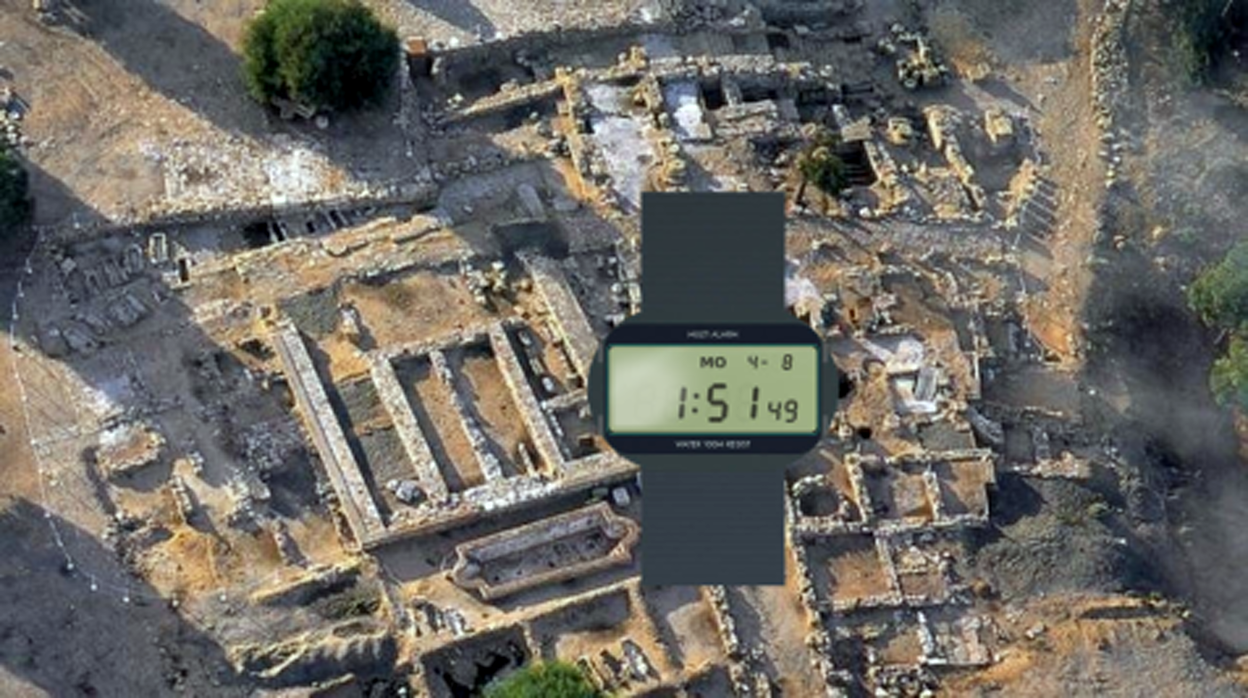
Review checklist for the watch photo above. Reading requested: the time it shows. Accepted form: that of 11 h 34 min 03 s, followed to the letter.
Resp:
1 h 51 min 49 s
